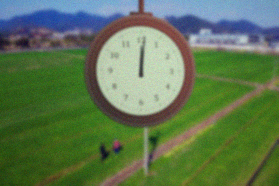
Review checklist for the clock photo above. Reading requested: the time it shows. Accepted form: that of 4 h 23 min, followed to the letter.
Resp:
12 h 01 min
